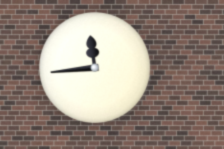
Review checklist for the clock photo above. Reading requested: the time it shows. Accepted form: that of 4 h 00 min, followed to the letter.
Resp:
11 h 44 min
